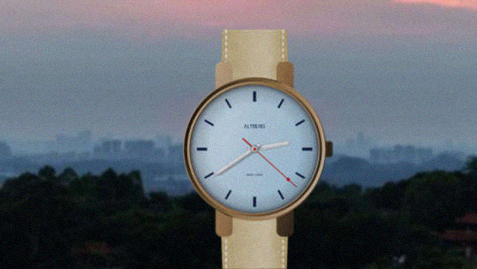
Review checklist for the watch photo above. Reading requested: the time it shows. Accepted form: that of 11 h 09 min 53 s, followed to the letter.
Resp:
2 h 39 min 22 s
